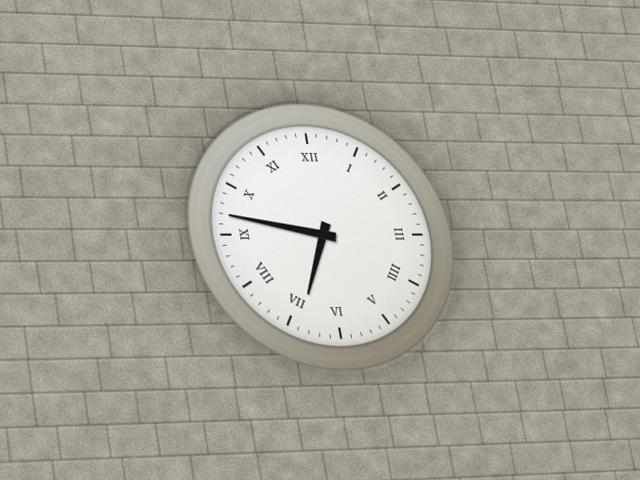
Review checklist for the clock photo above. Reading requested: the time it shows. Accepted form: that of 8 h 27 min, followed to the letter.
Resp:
6 h 47 min
